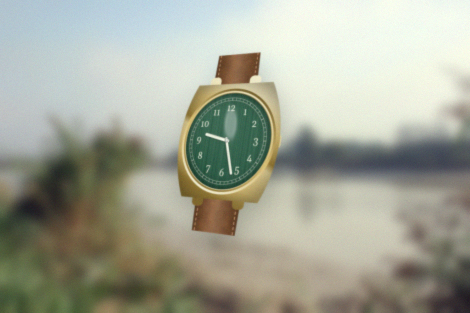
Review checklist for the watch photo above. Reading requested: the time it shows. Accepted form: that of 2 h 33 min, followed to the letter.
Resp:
9 h 27 min
